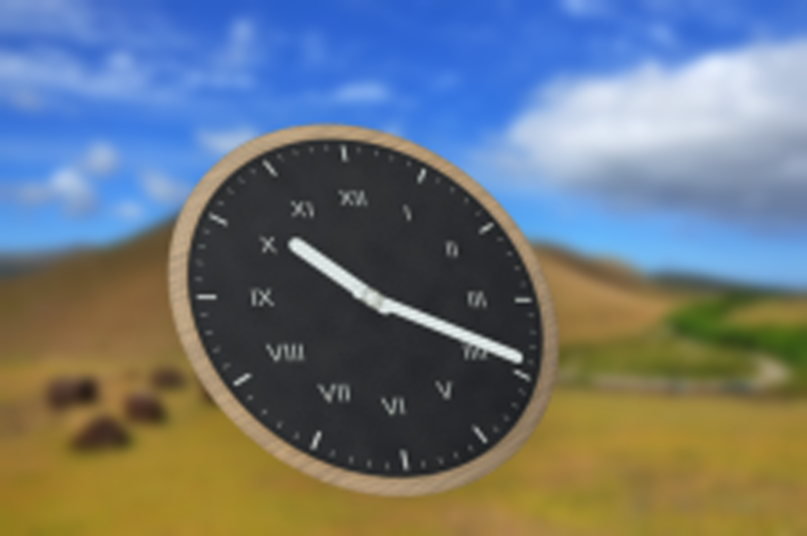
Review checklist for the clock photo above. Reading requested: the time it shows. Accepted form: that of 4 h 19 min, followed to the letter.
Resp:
10 h 19 min
